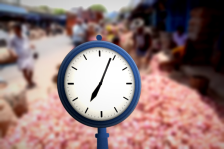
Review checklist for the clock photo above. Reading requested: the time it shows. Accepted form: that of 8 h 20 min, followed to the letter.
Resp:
7 h 04 min
